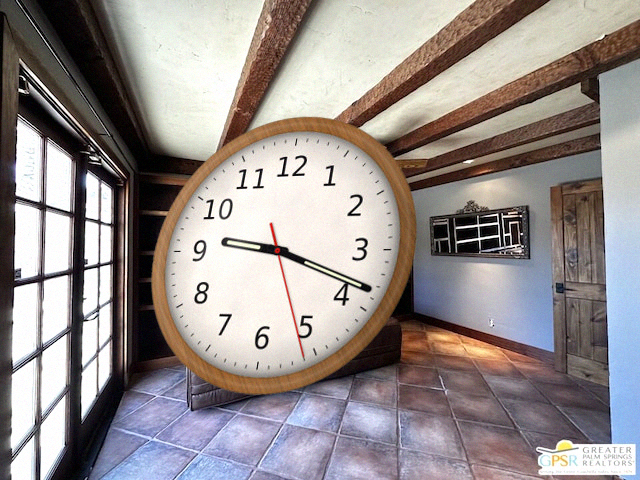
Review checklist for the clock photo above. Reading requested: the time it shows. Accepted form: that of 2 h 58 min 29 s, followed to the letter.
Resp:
9 h 18 min 26 s
